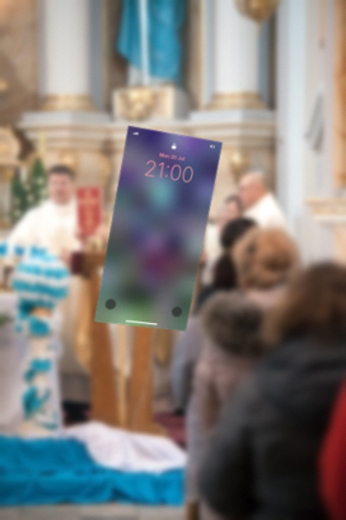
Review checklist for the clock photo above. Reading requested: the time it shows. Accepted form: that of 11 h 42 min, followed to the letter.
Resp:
21 h 00 min
